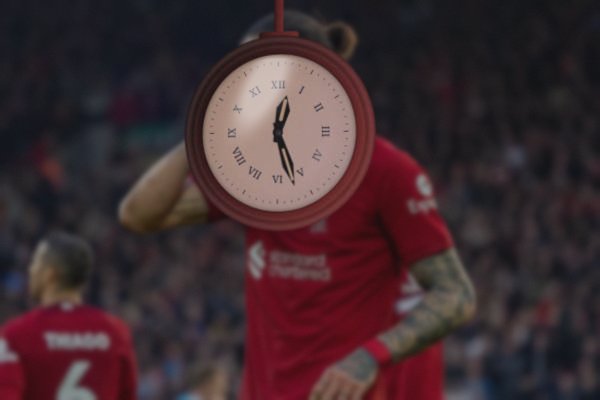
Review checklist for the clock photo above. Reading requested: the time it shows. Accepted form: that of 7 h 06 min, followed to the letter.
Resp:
12 h 27 min
